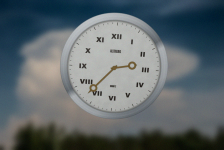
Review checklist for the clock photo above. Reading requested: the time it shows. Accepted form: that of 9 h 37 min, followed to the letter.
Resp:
2 h 37 min
